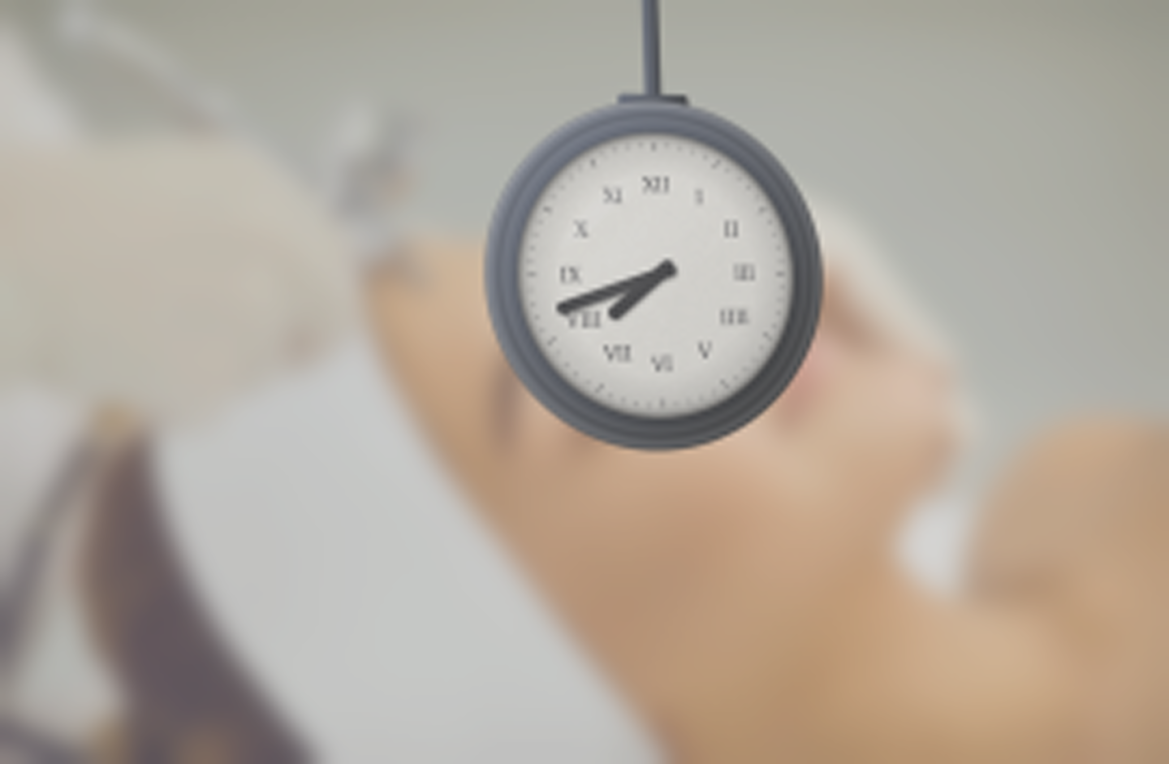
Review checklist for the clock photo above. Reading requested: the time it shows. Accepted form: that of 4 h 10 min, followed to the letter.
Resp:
7 h 42 min
